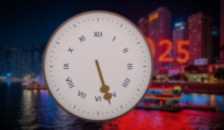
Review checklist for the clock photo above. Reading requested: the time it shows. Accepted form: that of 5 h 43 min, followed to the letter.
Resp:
5 h 27 min
